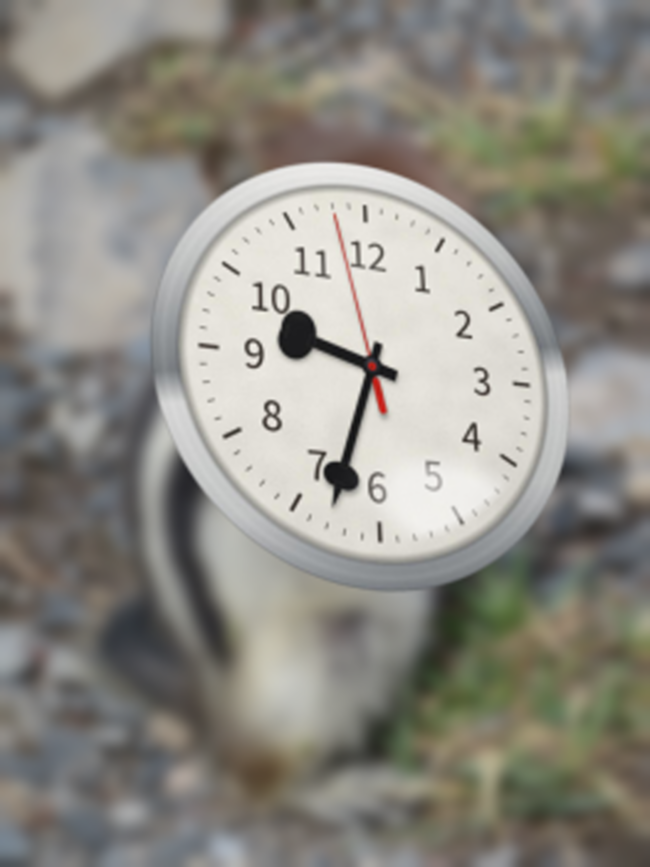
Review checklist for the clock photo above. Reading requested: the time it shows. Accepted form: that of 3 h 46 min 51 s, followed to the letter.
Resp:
9 h 32 min 58 s
